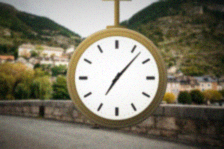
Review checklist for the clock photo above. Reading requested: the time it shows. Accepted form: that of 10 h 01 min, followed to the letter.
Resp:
7 h 07 min
